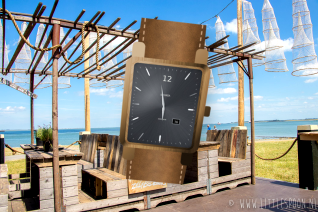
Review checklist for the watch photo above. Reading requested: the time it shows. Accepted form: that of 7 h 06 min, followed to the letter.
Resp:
5 h 58 min
